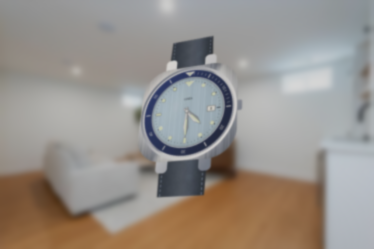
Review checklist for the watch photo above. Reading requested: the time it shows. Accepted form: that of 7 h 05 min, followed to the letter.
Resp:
4 h 30 min
